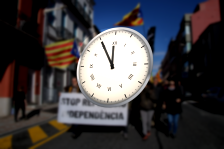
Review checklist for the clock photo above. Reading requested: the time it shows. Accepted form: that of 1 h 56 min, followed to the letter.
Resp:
11 h 55 min
